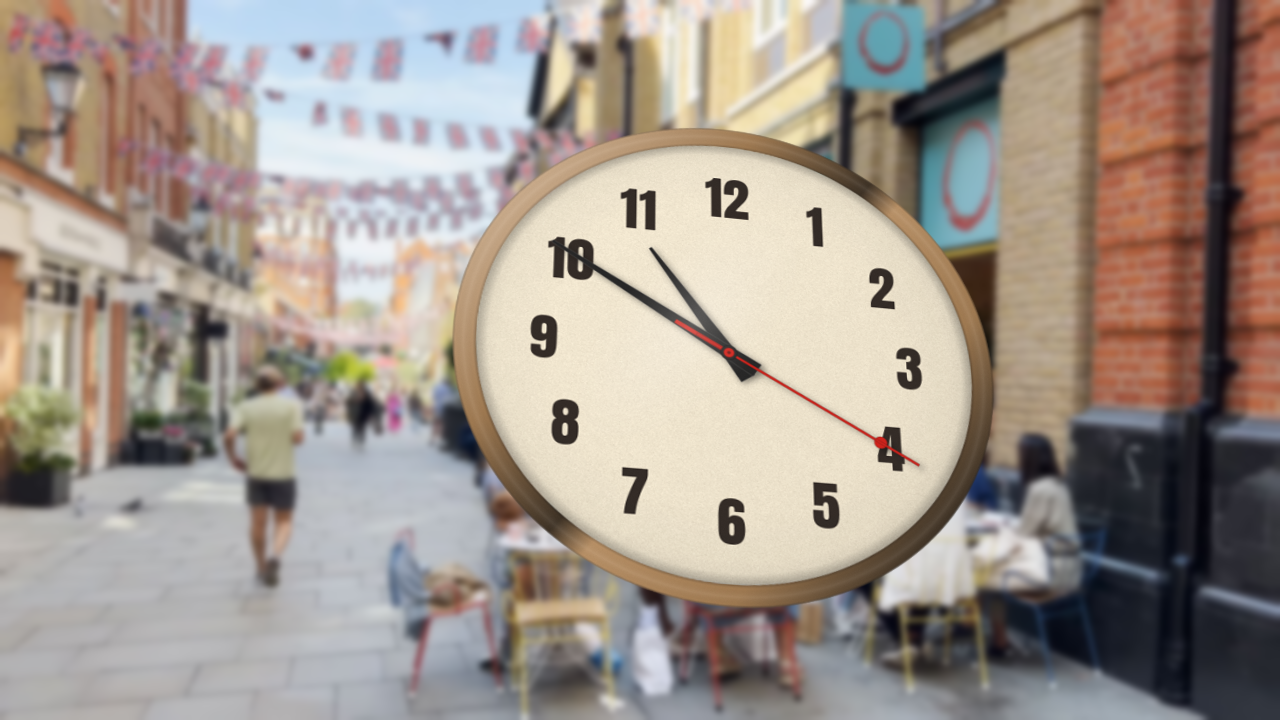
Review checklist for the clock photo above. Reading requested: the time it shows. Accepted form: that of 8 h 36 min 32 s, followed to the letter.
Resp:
10 h 50 min 20 s
